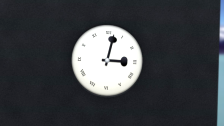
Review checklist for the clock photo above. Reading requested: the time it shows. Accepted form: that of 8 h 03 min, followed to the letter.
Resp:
3 h 02 min
